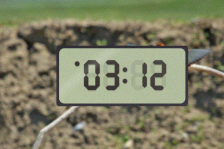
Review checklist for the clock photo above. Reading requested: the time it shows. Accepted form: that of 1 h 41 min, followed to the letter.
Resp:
3 h 12 min
